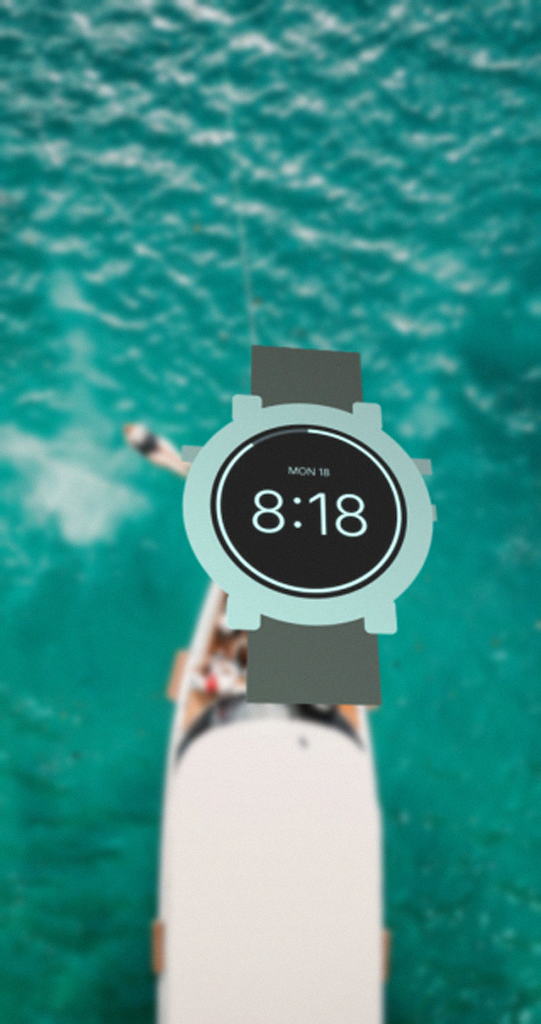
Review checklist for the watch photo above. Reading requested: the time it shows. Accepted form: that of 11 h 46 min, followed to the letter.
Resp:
8 h 18 min
